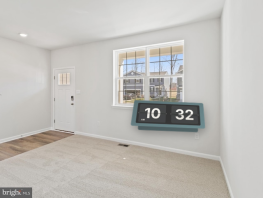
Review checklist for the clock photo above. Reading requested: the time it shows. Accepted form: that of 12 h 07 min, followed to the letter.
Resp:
10 h 32 min
